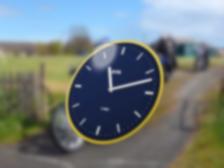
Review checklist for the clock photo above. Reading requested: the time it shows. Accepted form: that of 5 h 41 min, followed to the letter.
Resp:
11 h 12 min
